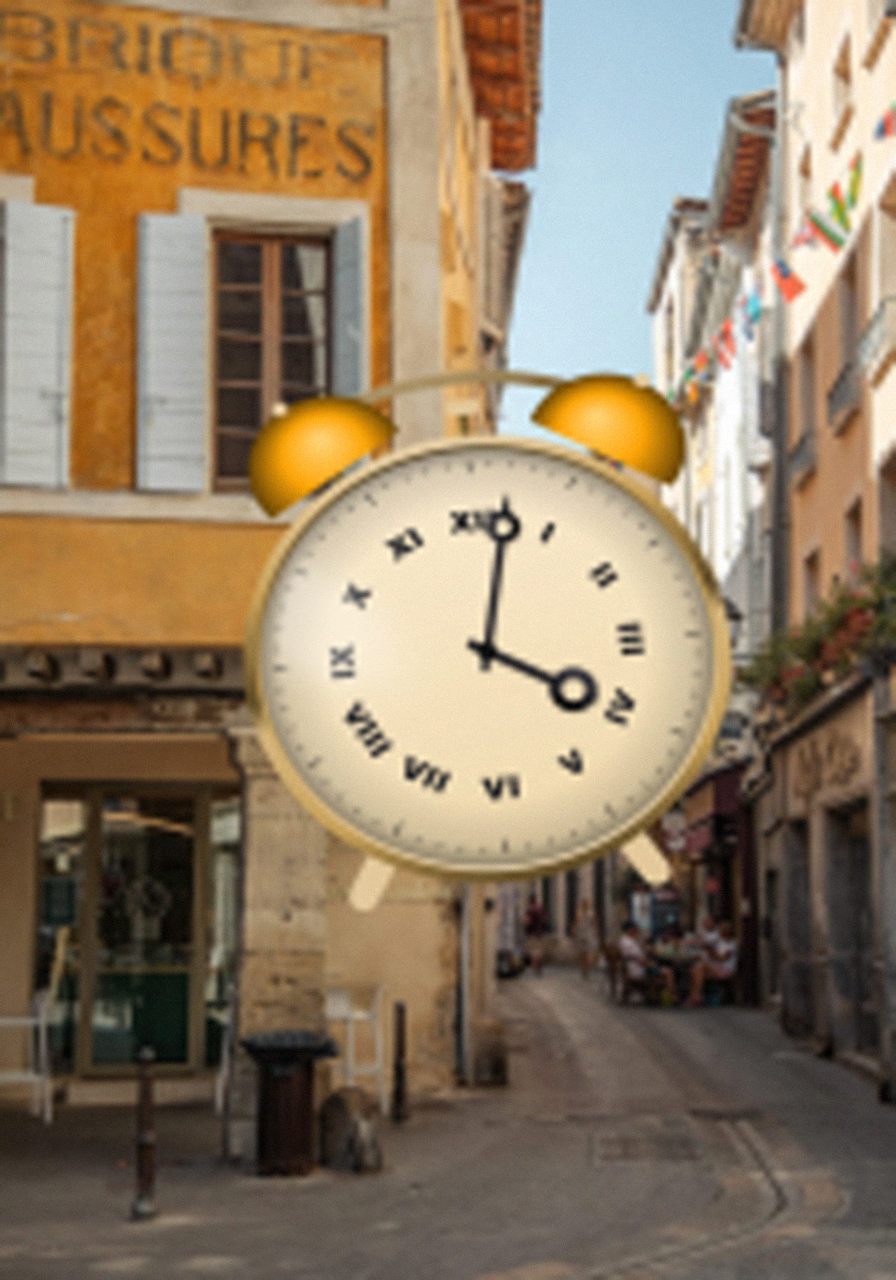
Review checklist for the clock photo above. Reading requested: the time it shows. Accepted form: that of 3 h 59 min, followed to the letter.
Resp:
4 h 02 min
